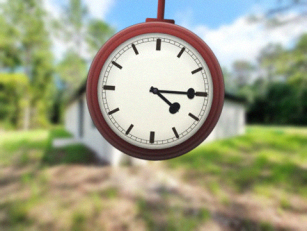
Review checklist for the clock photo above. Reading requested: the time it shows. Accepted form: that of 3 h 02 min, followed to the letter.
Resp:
4 h 15 min
